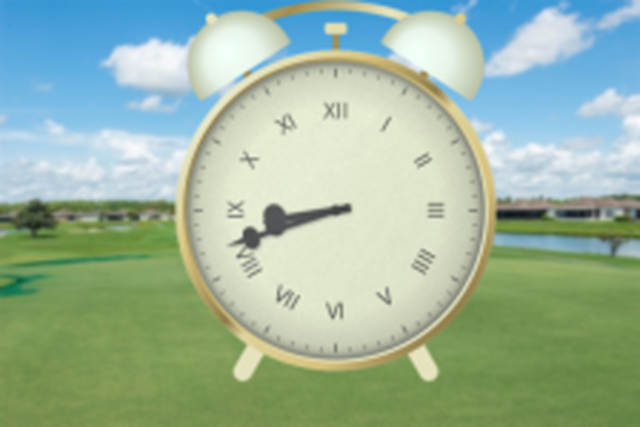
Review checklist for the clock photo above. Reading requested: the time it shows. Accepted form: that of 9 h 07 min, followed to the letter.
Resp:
8 h 42 min
